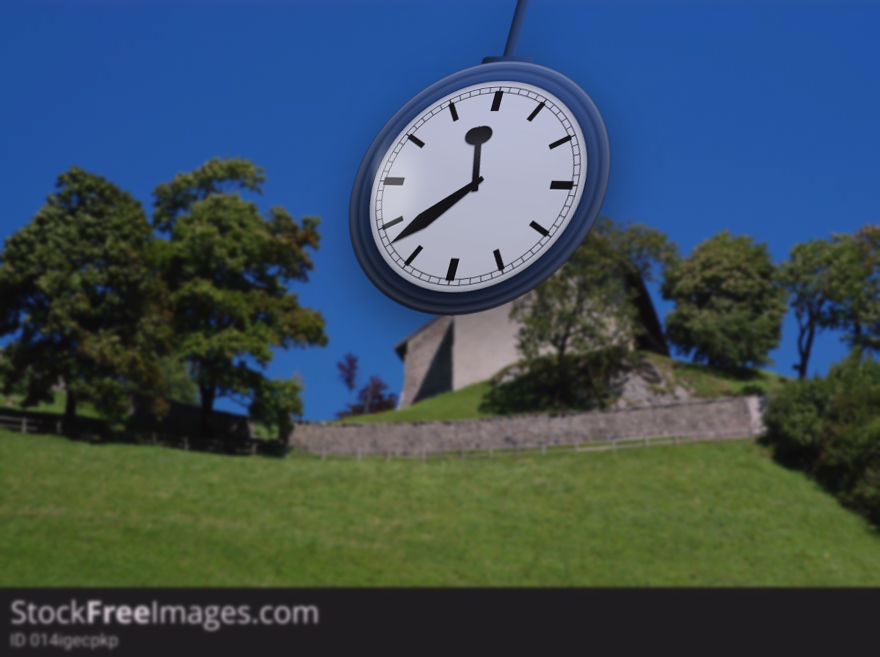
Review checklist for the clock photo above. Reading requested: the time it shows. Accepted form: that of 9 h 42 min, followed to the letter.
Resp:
11 h 38 min
